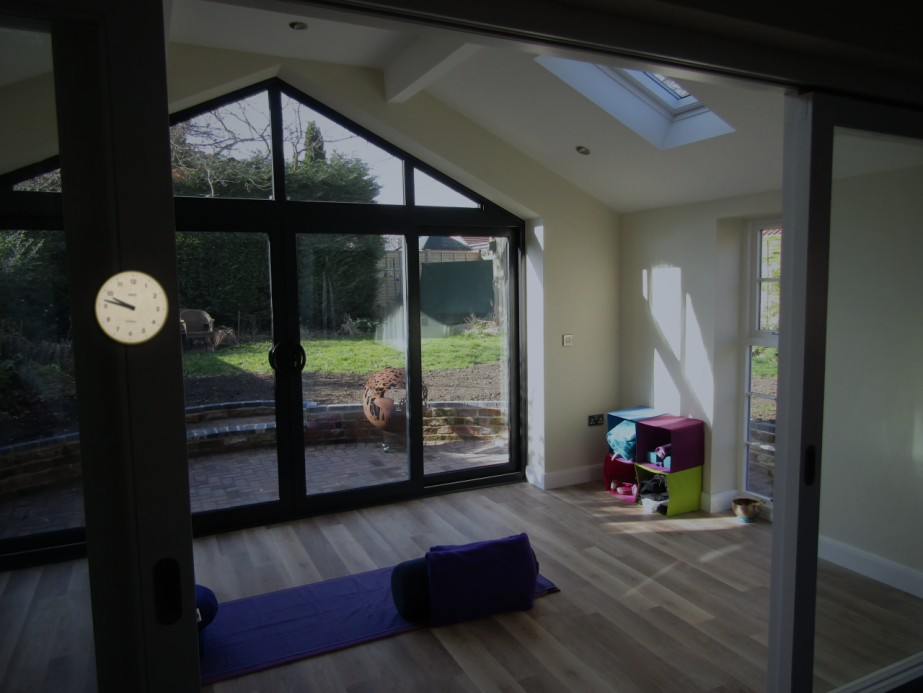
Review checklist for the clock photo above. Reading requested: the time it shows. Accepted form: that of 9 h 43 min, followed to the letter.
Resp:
9 h 47 min
